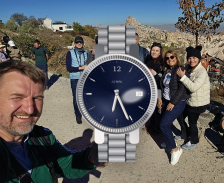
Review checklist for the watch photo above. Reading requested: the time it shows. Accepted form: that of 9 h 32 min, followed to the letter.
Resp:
6 h 26 min
